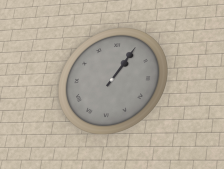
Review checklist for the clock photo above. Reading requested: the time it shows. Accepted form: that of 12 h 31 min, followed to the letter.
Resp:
1 h 05 min
